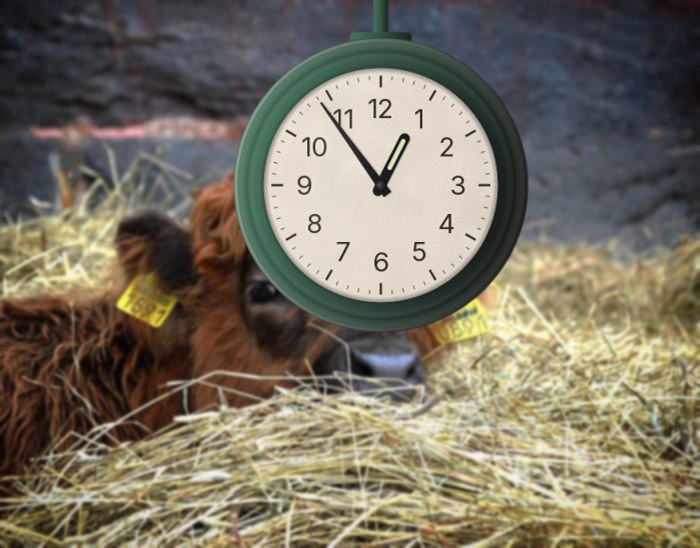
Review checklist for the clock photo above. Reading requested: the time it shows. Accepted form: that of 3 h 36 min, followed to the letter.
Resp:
12 h 54 min
